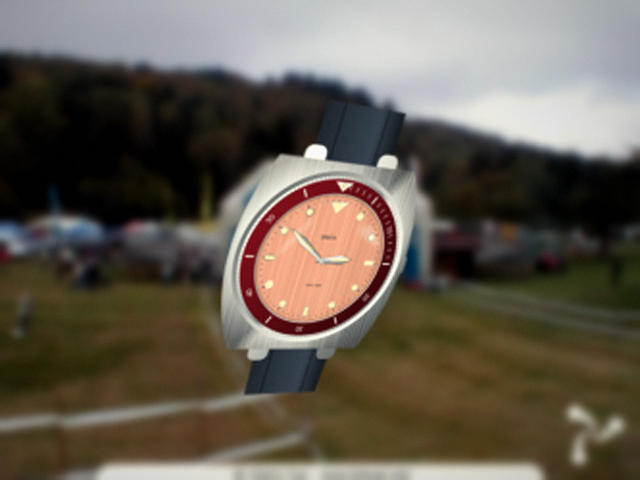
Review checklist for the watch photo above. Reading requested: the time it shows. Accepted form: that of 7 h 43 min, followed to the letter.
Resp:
2 h 51 min
